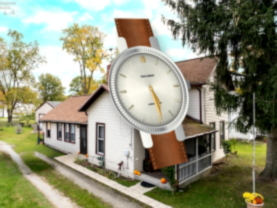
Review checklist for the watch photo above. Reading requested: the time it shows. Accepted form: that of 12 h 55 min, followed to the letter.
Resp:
5 h 29 min
